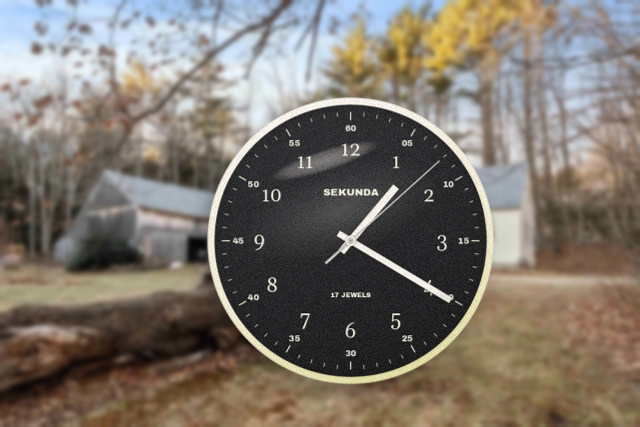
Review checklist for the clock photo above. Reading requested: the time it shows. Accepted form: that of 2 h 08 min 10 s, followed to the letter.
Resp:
1 h 20 min 08 s
